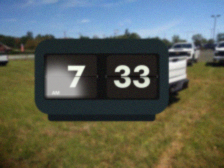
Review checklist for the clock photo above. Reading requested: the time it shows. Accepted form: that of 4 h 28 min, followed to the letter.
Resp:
7 h 33 min
